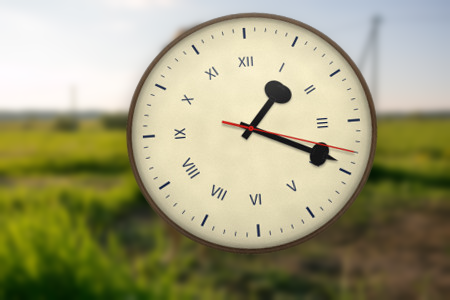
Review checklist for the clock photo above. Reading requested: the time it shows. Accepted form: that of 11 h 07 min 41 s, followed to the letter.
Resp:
1 h 19 min 18 s
